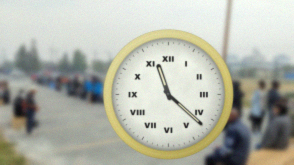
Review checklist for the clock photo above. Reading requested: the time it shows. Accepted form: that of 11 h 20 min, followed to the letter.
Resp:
11 h 22 min
